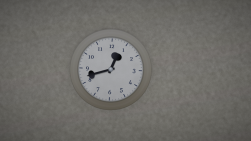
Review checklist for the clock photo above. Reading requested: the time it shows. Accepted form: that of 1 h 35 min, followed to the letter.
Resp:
12 h 42 min
